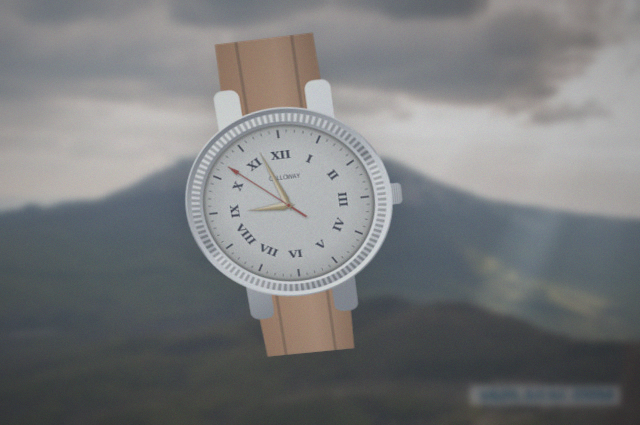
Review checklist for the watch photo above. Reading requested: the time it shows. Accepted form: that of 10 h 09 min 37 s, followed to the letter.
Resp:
8 h 56 min 52 s
